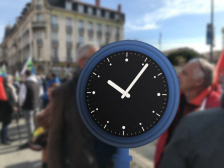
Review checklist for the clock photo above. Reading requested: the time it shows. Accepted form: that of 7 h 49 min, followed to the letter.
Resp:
10 h 06 min
